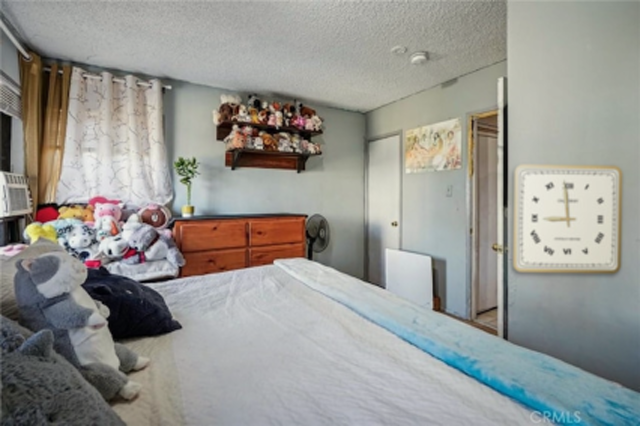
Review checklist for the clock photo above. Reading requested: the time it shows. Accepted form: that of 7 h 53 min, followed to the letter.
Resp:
8 h 59 min
